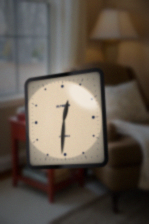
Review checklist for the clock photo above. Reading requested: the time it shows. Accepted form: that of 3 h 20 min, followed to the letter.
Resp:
12 h 31 min
